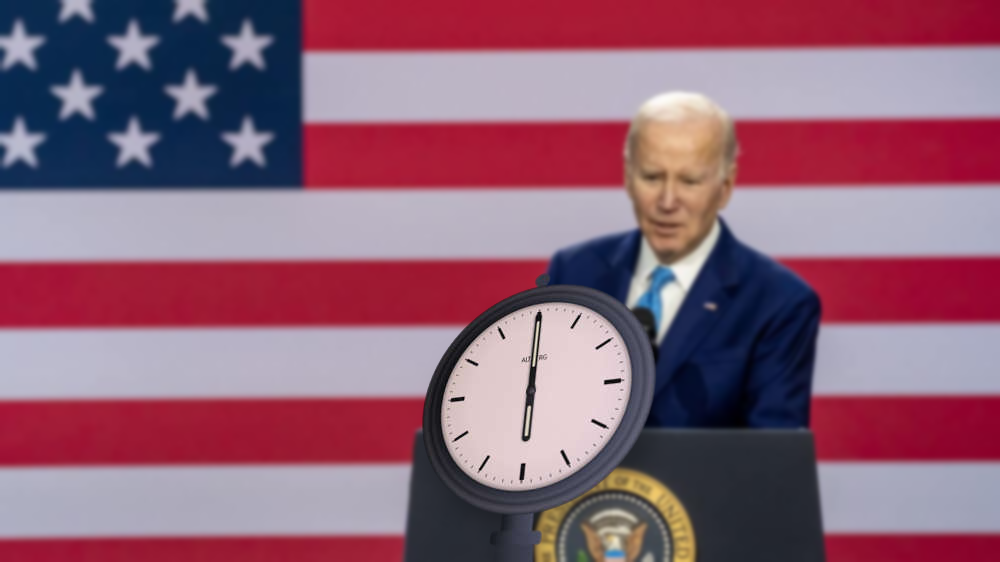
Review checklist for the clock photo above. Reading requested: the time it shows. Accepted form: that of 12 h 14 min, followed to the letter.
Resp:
6 h 00 min
